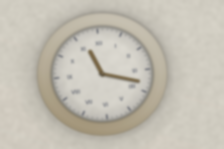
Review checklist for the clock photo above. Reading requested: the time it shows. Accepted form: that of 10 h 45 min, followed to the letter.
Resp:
11 h 18 min
